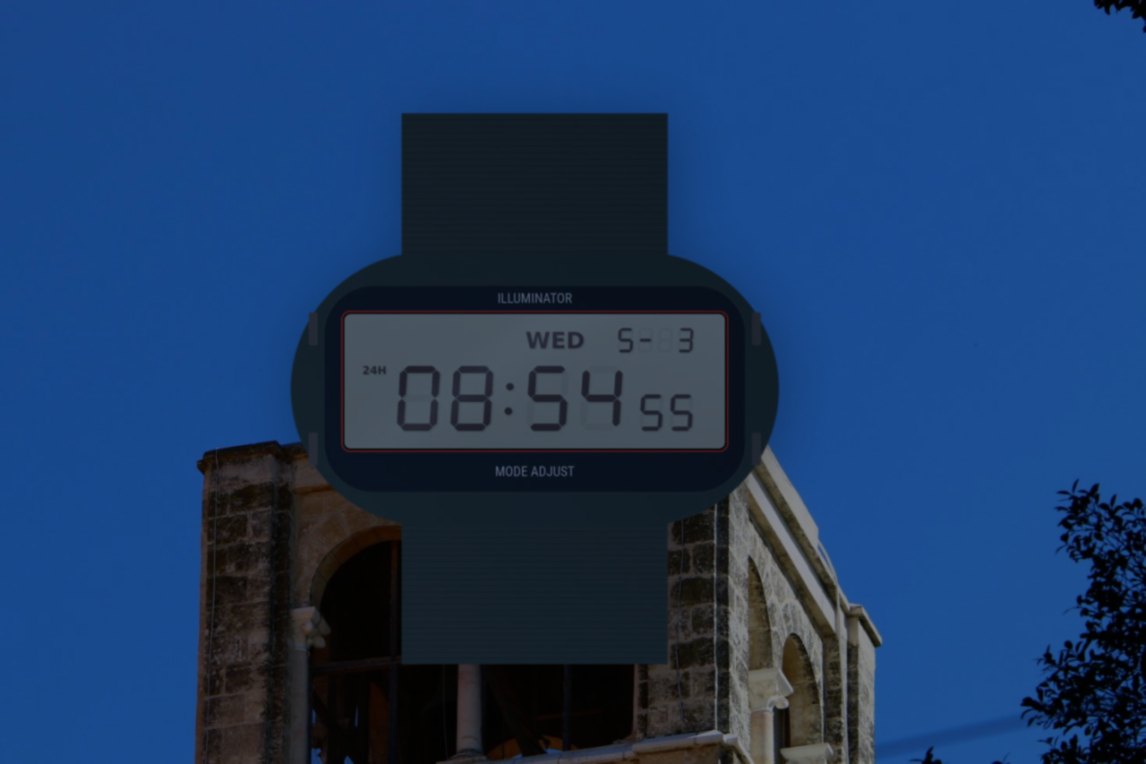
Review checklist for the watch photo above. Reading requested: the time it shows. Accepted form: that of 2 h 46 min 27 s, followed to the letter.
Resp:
8 h 54 min 55 s
